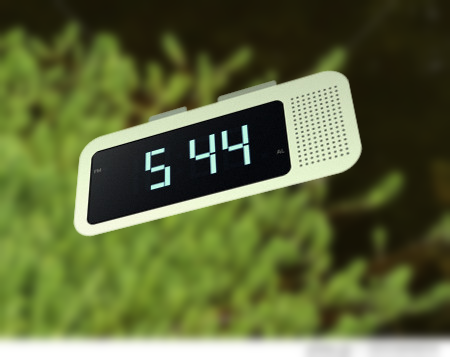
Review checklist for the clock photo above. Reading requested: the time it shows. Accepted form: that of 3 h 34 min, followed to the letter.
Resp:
5 h 44 min
